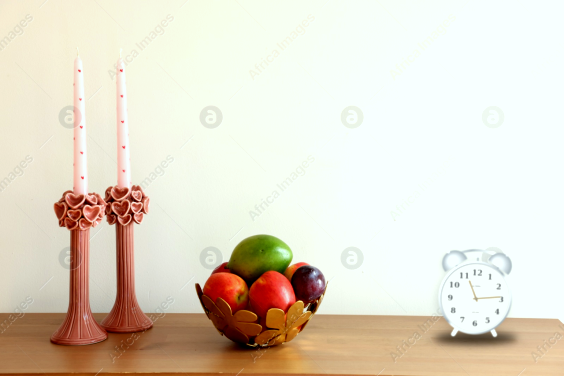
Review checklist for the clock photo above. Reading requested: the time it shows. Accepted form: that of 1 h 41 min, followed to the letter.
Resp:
11 h 14 min
